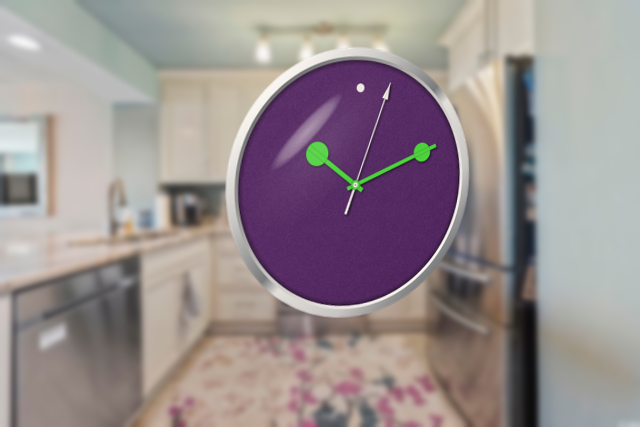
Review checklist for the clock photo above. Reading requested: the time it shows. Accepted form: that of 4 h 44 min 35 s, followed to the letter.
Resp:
10 h 11 min 03 s
